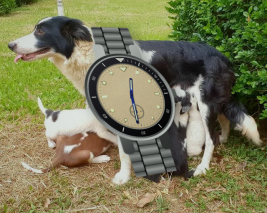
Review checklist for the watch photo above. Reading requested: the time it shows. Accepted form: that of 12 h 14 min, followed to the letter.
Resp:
12 h 31 min
